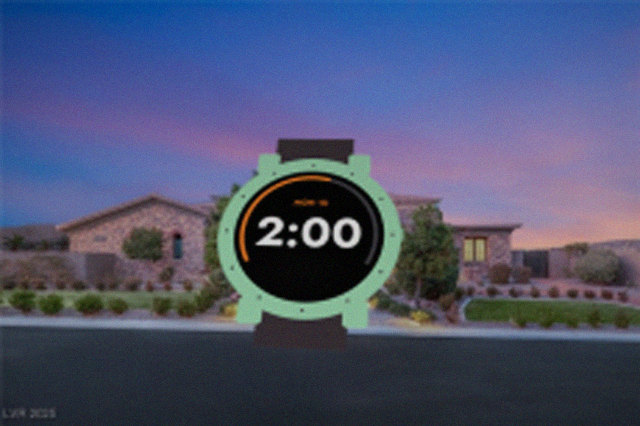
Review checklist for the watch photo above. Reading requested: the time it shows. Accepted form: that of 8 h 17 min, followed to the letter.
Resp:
2 h 00 min
